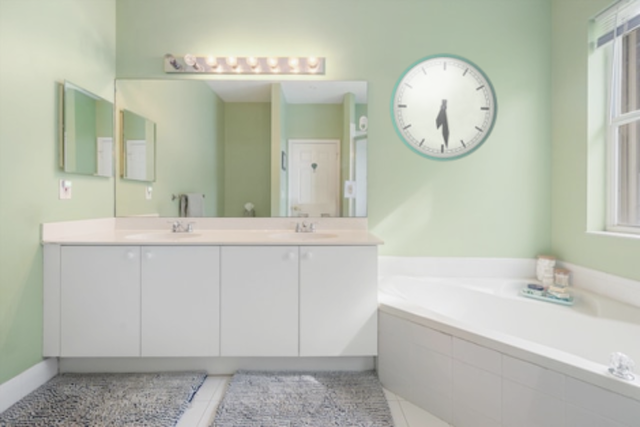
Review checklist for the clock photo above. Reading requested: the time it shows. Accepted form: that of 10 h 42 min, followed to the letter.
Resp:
6 h 29 min
